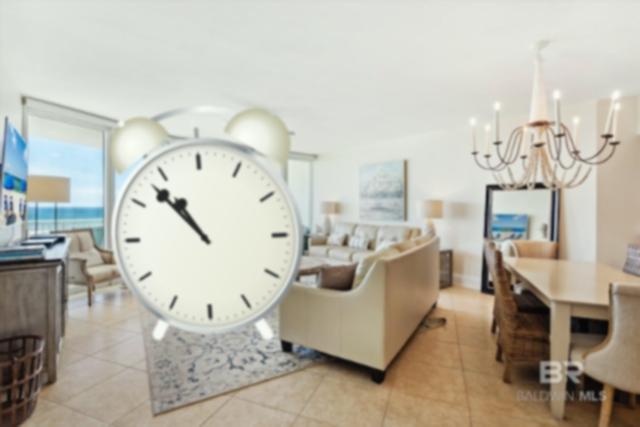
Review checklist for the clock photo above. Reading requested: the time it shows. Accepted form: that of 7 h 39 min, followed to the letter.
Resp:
10 h 53 min
